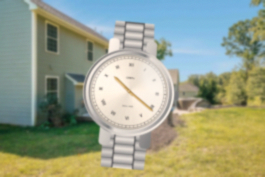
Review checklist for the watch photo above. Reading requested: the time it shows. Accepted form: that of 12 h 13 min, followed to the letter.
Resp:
10 h 21 min
